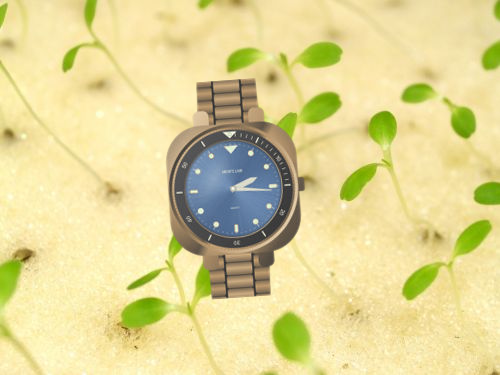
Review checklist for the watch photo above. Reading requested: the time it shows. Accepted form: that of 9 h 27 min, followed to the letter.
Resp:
2 h 16 min
